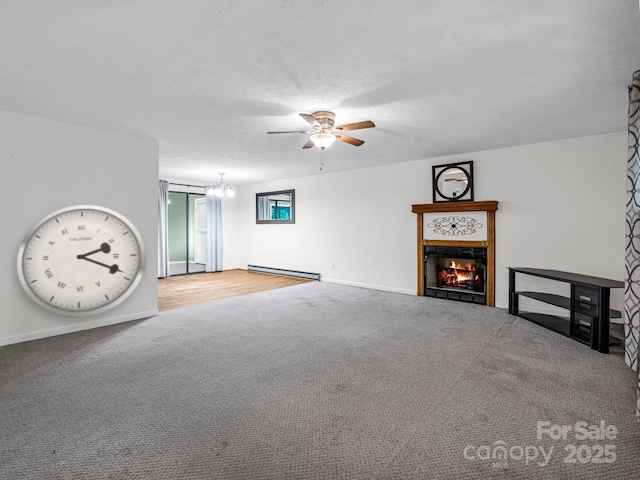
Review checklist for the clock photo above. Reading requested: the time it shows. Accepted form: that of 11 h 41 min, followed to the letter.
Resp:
2 h 19 min
